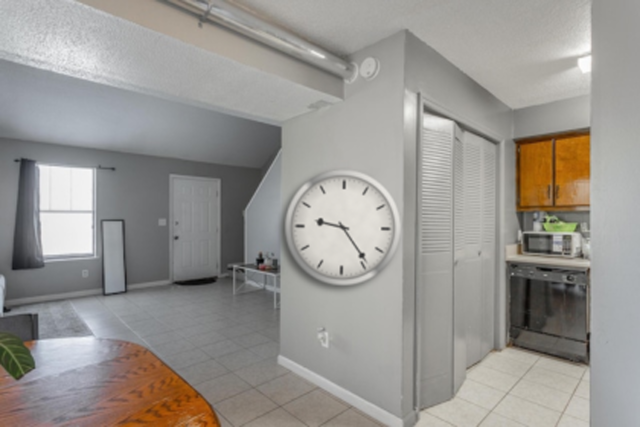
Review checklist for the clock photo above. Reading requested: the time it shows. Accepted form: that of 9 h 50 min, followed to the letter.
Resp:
9 h 24 min
